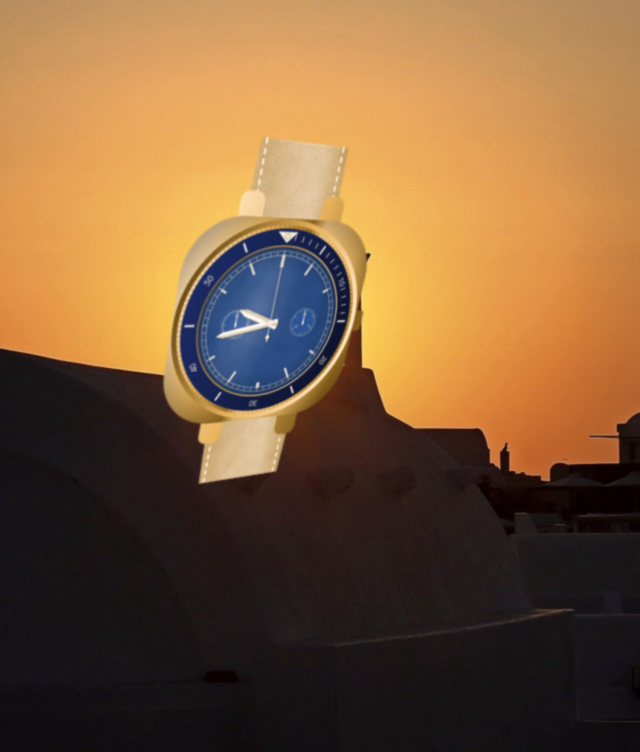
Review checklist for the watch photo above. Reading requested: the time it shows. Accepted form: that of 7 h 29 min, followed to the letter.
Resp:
9 h 43 min
